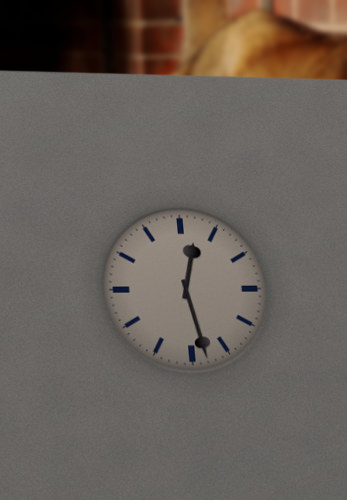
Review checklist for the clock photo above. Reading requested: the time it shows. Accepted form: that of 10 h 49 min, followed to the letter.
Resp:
12 h 28 min
